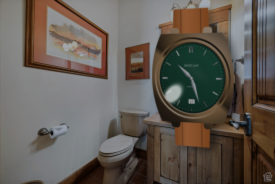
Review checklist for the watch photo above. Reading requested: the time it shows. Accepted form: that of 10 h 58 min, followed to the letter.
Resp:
10 h 27 min
